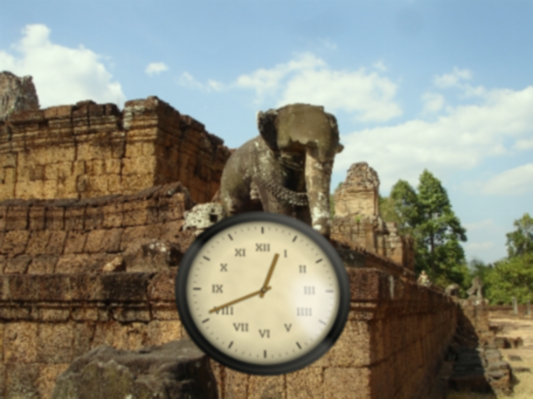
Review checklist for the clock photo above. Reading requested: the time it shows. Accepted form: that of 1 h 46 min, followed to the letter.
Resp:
12 h 41 min
